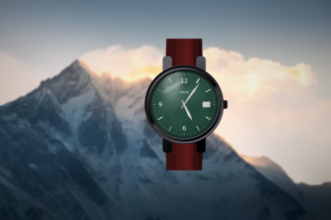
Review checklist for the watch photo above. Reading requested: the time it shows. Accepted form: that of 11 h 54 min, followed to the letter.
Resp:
5 h 06 min
